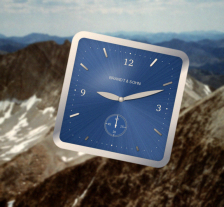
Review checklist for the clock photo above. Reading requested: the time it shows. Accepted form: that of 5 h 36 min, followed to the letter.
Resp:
9 h 11 min
